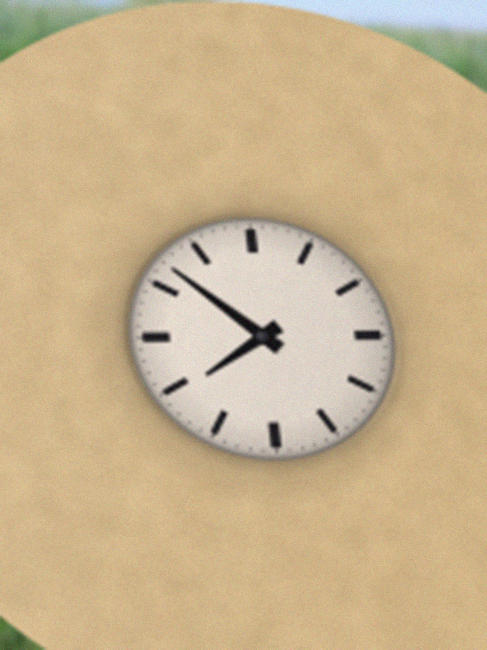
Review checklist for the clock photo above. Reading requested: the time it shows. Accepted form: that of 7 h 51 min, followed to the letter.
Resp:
7 h 52 min
